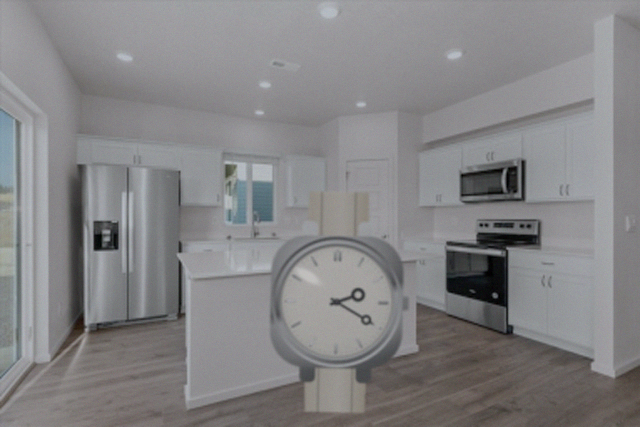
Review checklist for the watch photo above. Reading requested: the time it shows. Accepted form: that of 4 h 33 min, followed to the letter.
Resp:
2 h 20 min
